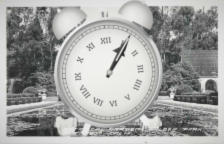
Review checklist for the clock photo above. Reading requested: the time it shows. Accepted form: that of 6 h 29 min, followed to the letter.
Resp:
1 h 06 min
